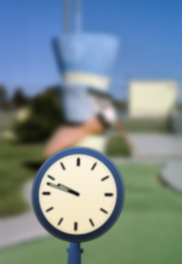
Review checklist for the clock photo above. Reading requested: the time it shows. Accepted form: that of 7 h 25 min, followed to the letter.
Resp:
9 h 48 min
